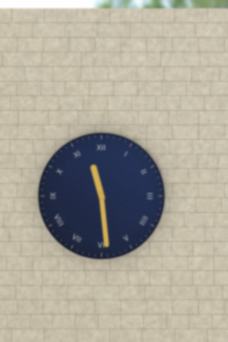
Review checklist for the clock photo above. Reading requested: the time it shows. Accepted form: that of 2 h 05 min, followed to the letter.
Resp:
11 h 29 min
